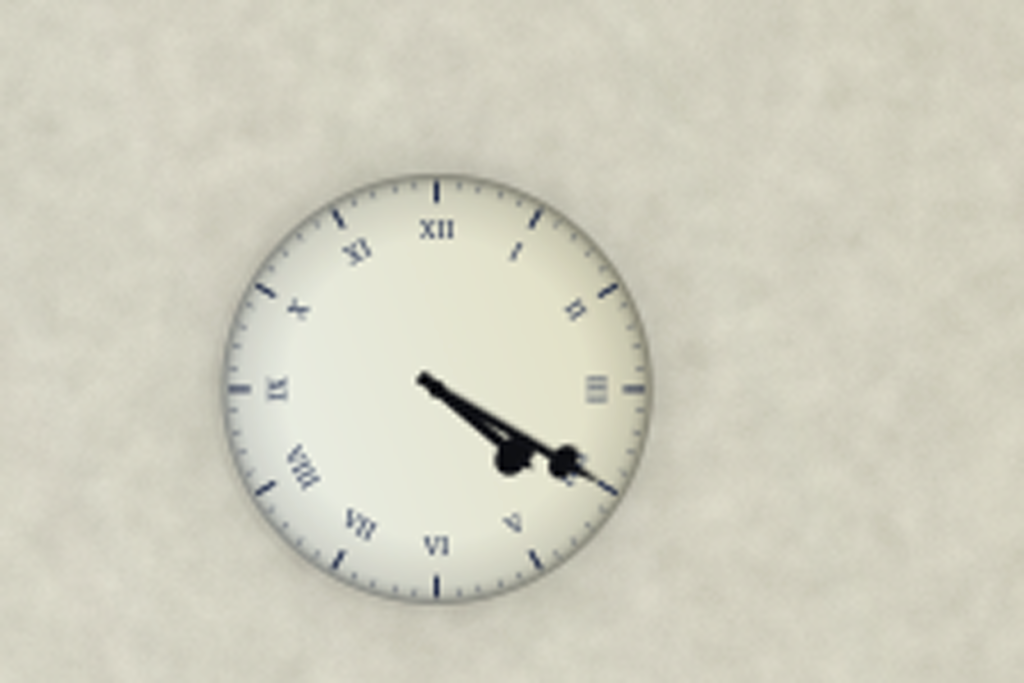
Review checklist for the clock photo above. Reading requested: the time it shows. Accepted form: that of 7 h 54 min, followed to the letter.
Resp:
4 h 20 min
